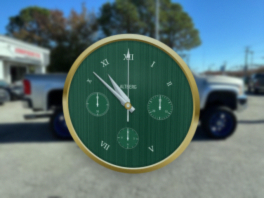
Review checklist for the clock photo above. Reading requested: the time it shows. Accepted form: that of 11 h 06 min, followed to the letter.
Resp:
10 h 52 min
